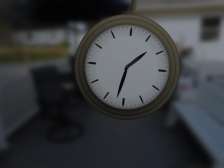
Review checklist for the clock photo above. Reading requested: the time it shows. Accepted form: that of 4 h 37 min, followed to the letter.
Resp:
1 h 32 min
